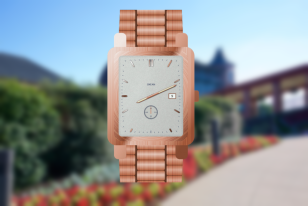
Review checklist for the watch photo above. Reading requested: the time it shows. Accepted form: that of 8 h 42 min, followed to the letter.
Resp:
8 h 11 min
